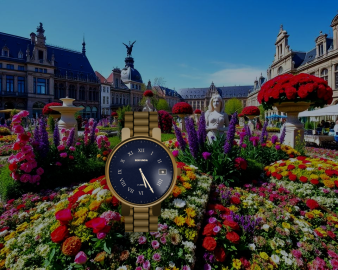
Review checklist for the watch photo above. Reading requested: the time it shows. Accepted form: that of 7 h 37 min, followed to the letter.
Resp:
5 h 25 min
